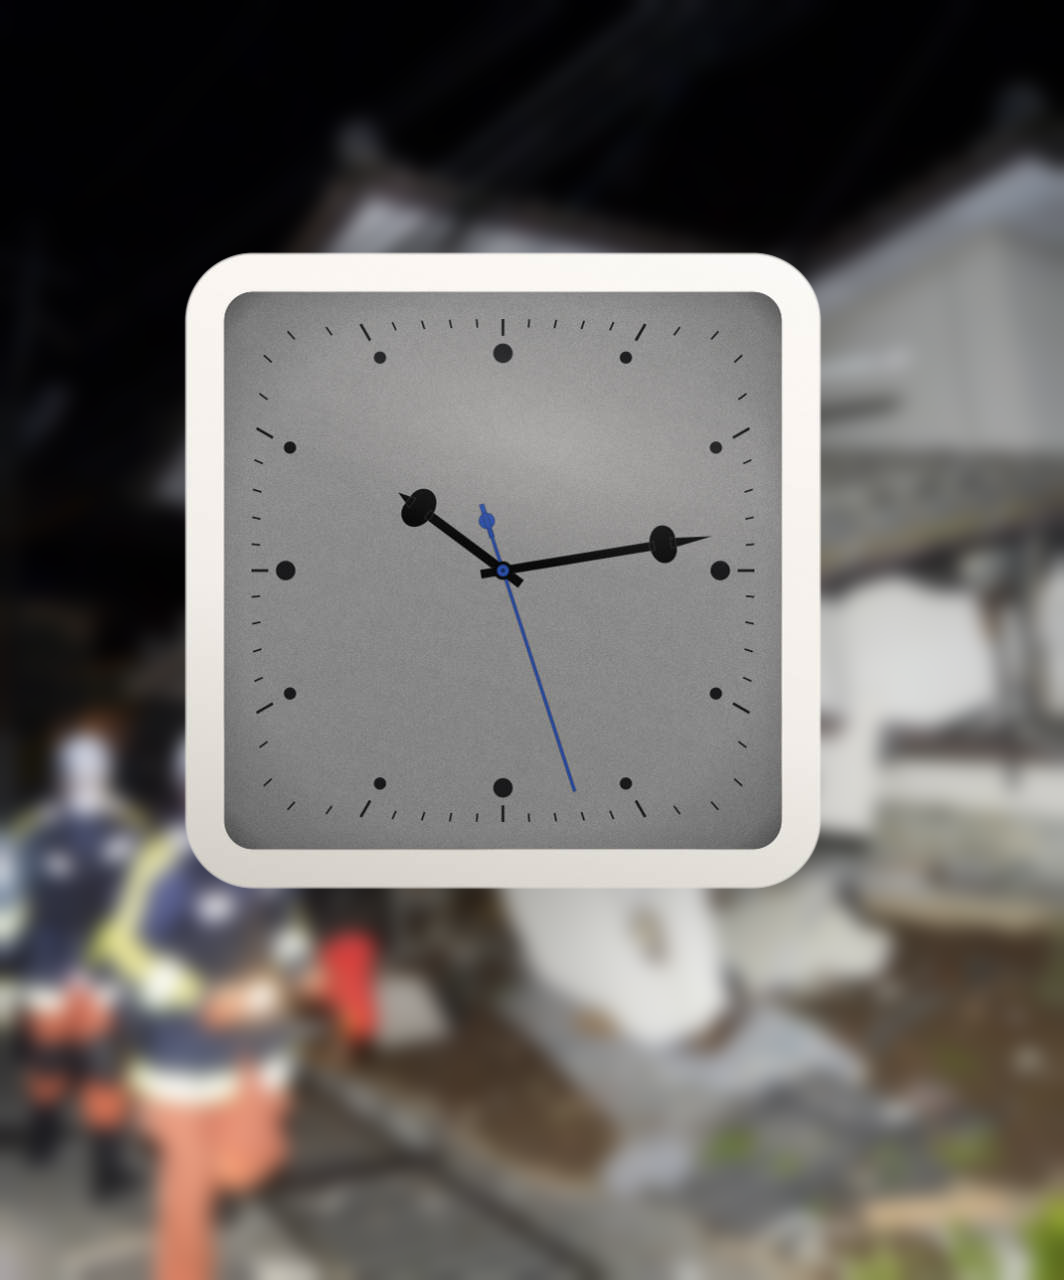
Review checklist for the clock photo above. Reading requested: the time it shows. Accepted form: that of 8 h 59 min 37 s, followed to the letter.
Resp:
10 h 13 min 27 s
